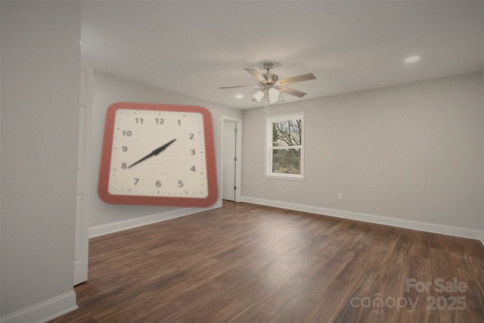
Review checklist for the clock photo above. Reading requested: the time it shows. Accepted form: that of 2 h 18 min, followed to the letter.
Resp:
1 h 39 min
